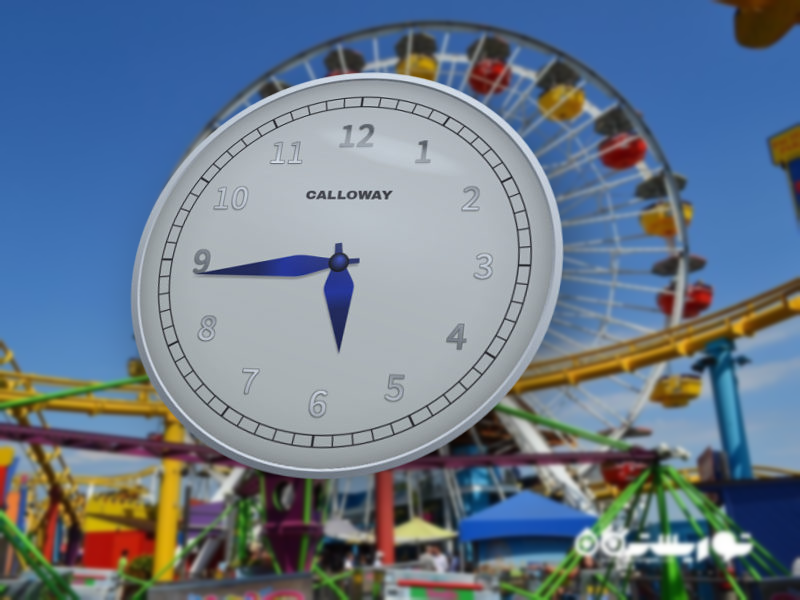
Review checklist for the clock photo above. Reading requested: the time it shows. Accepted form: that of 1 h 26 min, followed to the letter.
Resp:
5 h 44 min
